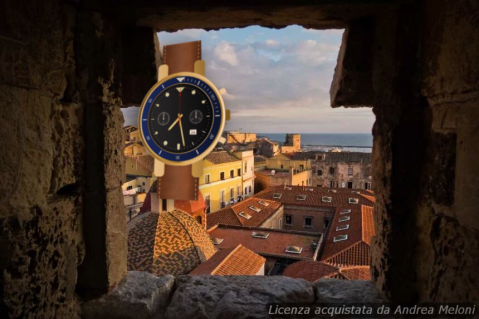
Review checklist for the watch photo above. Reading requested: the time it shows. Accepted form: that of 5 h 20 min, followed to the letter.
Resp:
7 h 28 min
